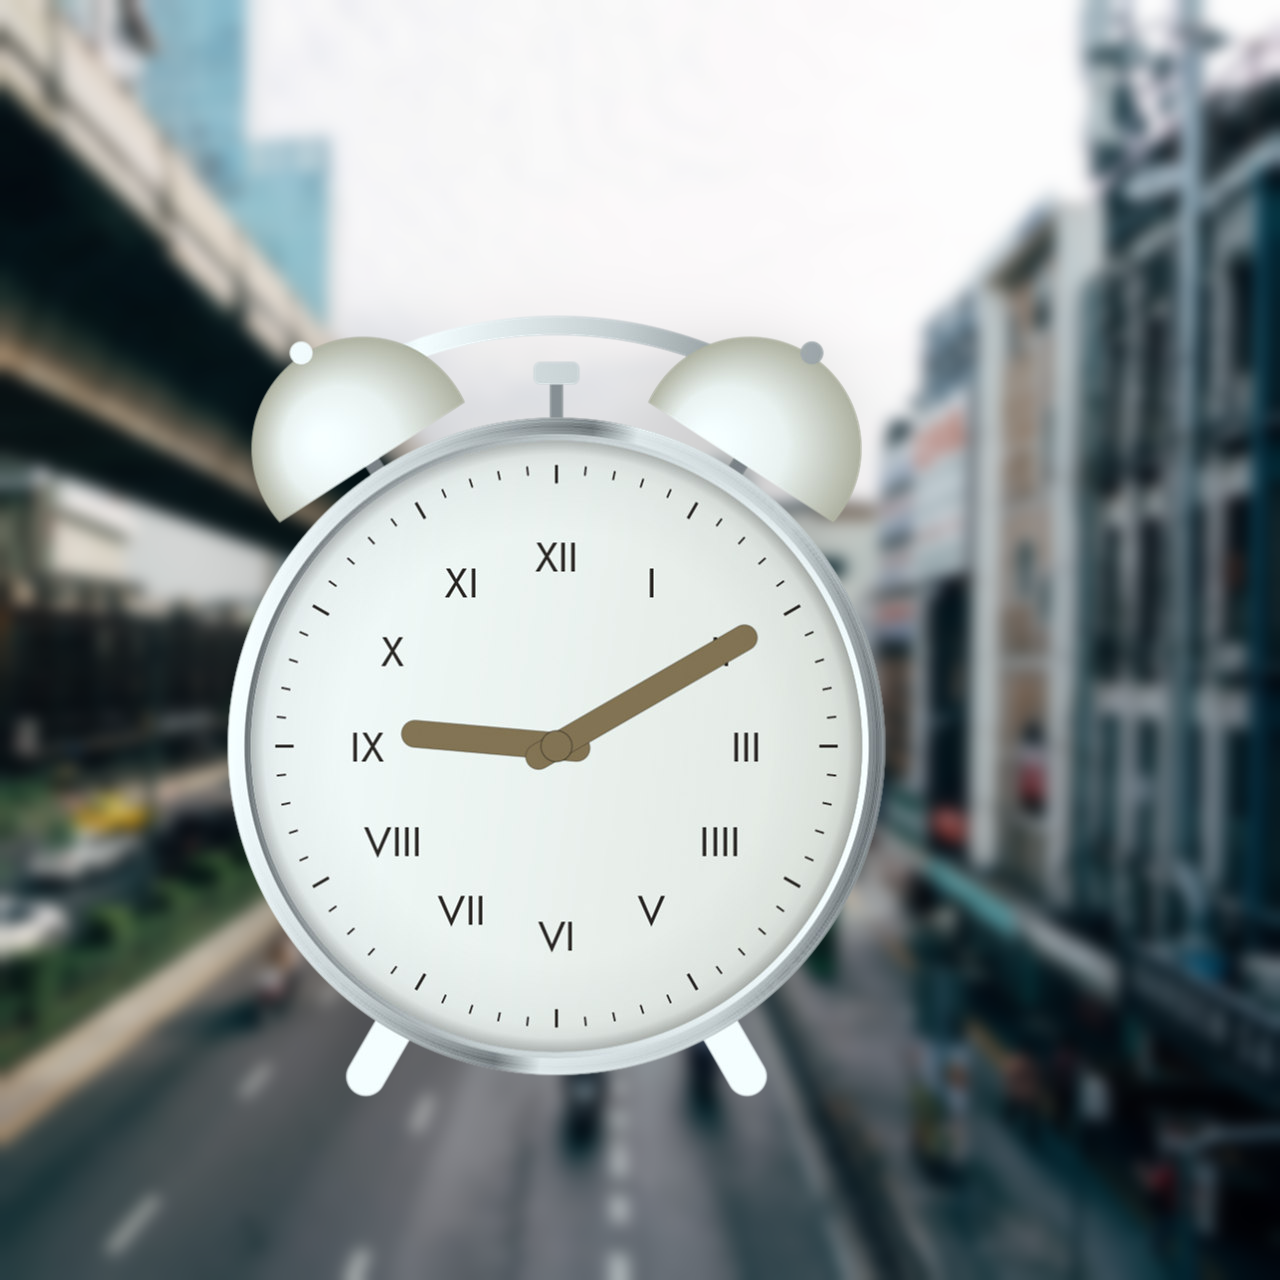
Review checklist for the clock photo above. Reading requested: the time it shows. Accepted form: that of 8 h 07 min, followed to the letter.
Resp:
9 h 10 min
